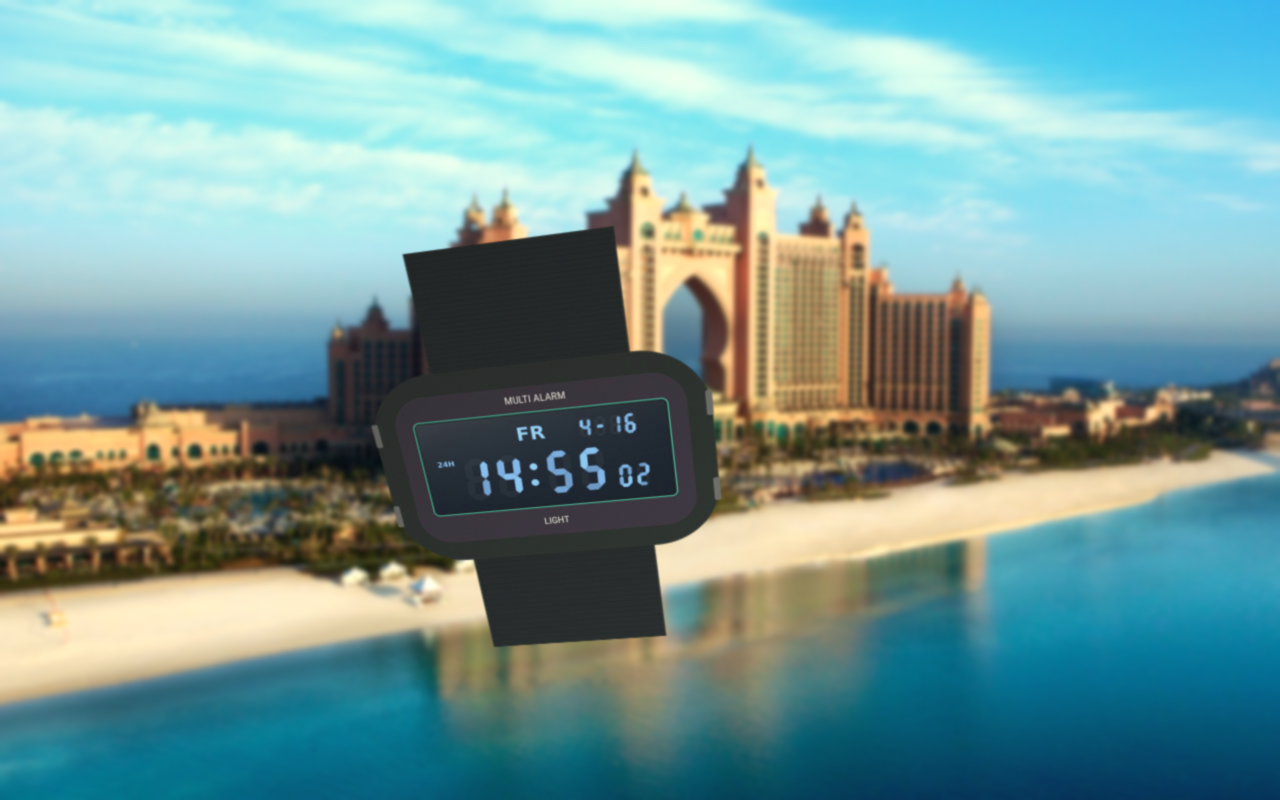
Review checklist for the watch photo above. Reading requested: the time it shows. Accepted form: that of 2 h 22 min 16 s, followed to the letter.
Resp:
14 h 55 min 02 s
